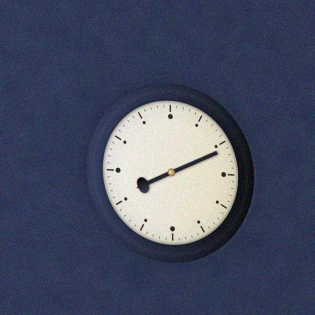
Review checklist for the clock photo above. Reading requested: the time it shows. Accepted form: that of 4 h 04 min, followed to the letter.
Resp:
8 h 11 min
